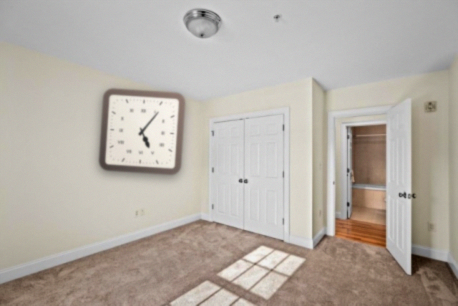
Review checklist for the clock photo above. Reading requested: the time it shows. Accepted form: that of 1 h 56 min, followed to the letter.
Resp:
5 h 06 min
